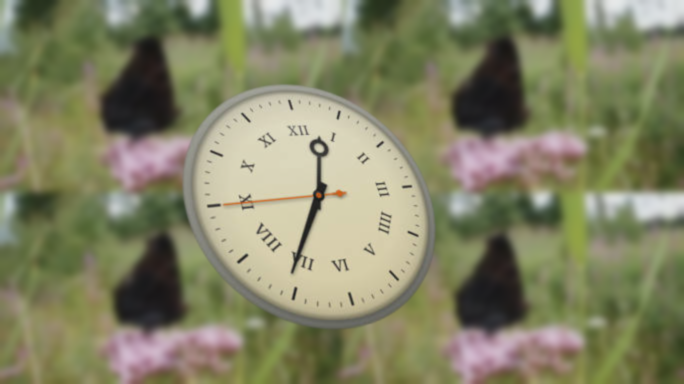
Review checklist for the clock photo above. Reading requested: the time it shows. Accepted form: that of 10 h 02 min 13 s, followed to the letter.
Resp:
12 h 35 min 45 s
